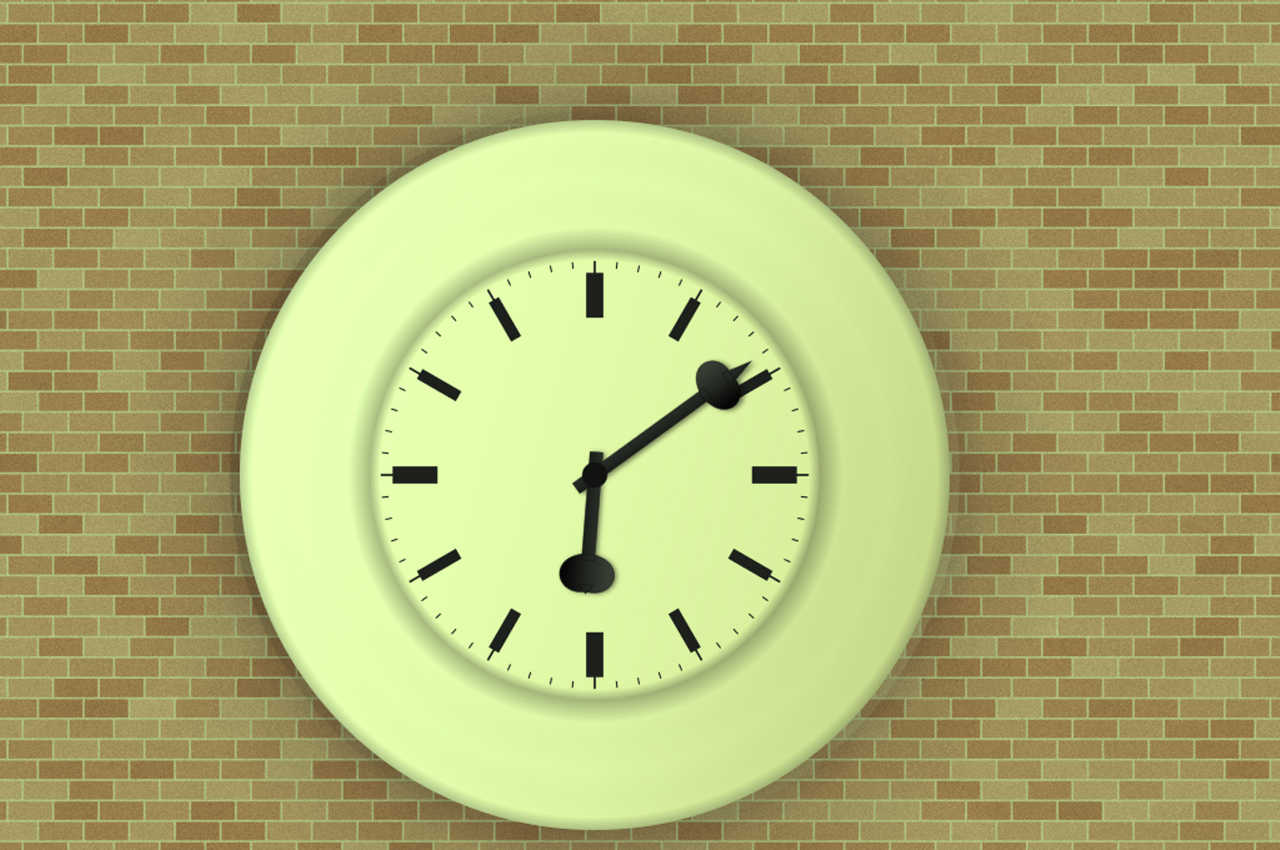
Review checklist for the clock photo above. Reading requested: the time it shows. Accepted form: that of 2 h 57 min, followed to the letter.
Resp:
6 h 09 min
